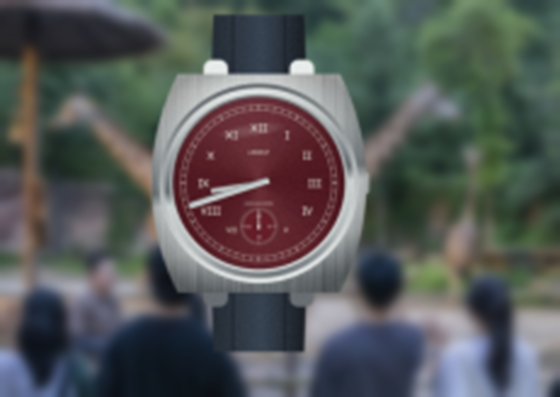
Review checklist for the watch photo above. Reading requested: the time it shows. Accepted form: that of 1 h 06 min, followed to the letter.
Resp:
8 h 42 min
